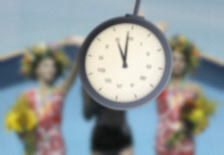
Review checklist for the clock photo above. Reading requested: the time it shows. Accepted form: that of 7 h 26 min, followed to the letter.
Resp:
10 h 59 min
